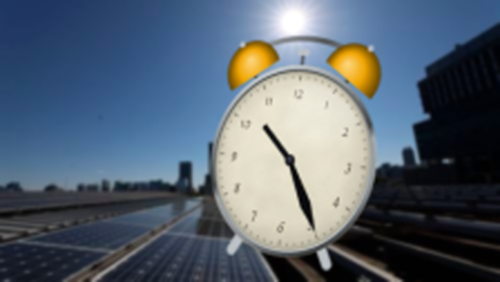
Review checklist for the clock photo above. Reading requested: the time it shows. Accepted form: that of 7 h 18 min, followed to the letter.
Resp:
10 h 25 min
